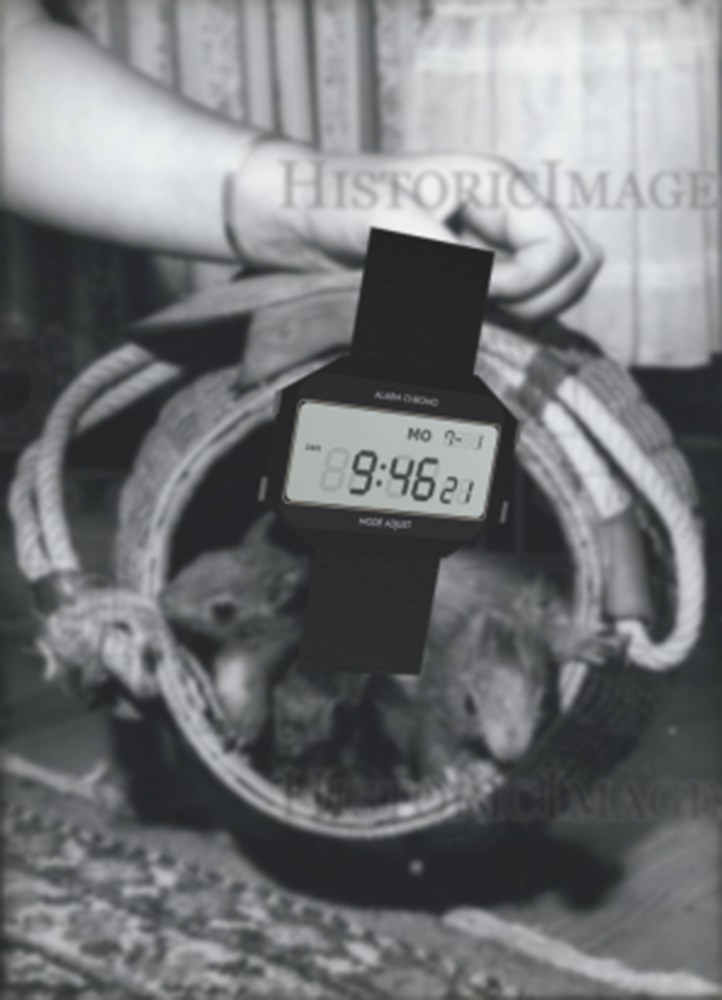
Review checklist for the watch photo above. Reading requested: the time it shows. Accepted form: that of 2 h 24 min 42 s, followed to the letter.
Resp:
9 h 46 min 21 s
